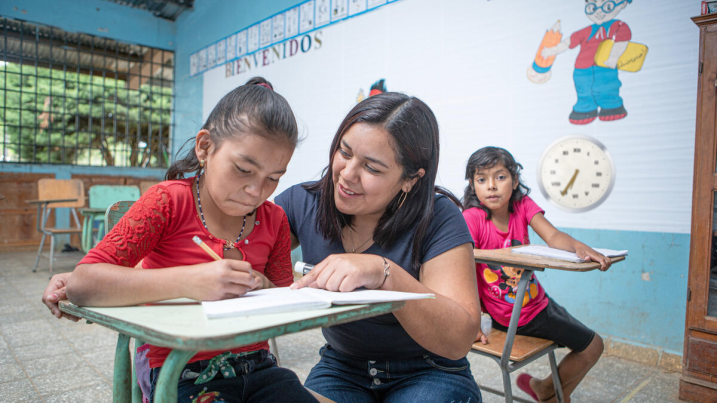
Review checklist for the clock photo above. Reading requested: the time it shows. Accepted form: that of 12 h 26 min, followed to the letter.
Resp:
6 h 35 min
